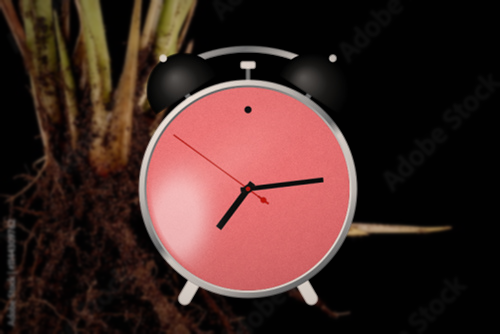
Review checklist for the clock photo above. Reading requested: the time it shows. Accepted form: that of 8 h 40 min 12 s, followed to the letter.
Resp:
7 h 13 min 51 s
